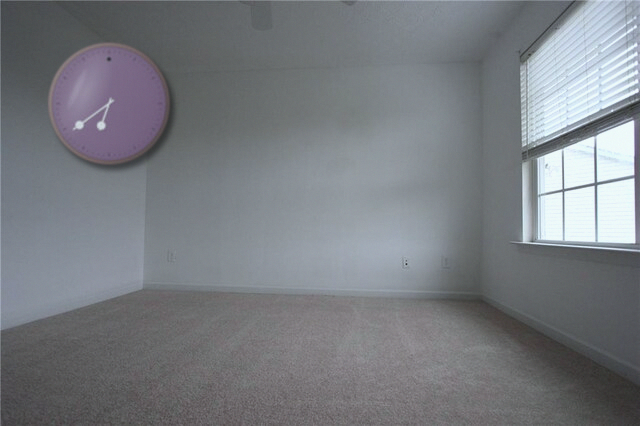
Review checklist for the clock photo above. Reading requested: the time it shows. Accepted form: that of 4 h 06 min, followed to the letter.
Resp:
6 h 39 min
